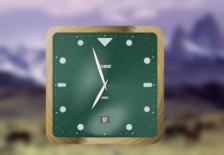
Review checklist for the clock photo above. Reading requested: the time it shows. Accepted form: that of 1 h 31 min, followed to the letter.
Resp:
6 h 57 min
